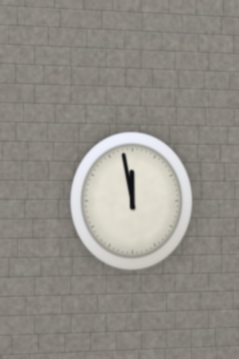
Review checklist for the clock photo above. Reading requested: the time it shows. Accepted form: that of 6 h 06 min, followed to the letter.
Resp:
11 h 58 min
